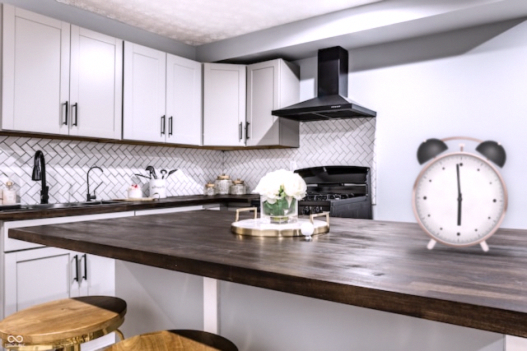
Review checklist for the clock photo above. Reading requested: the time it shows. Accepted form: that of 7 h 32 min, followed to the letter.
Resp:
5 h 59 min
